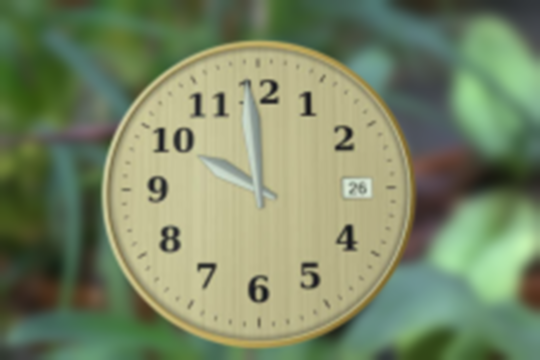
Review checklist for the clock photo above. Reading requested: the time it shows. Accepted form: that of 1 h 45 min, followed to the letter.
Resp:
9 h 59 min
